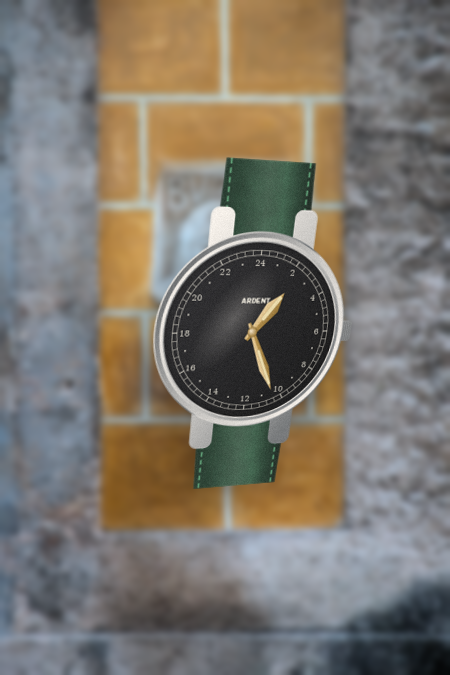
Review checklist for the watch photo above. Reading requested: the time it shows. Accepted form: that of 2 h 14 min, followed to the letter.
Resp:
2 h 26 min
